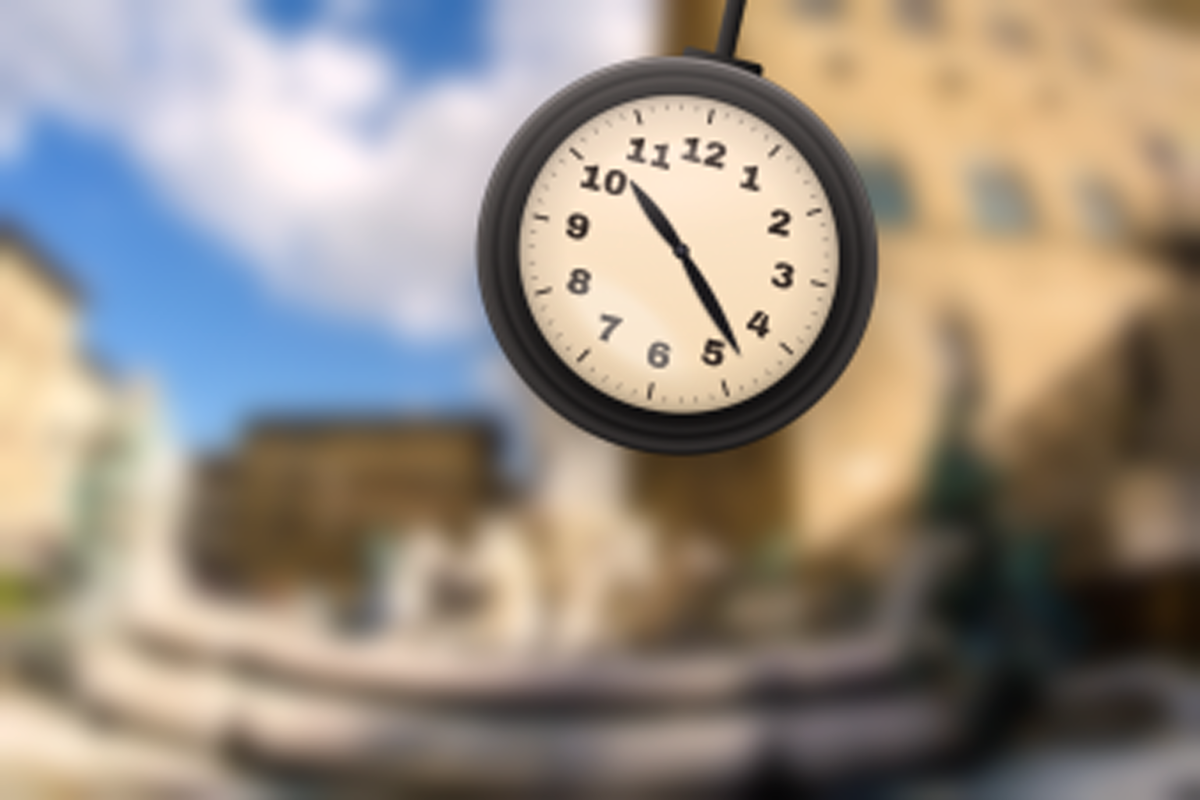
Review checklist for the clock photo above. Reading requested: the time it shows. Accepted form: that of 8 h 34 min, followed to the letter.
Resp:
10 h 23 min
